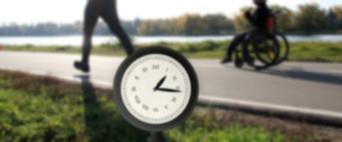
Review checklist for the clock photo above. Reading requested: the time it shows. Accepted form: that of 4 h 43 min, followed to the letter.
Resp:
1 h 16 min
